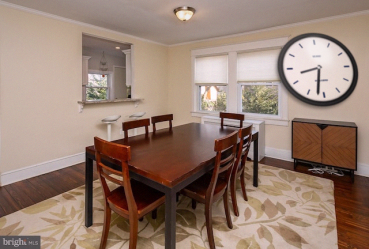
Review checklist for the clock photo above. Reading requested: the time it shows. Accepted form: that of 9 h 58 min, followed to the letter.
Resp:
8 h 32 min
